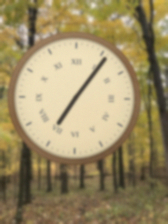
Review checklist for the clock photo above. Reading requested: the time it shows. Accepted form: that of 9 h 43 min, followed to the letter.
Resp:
7 h 06 min
